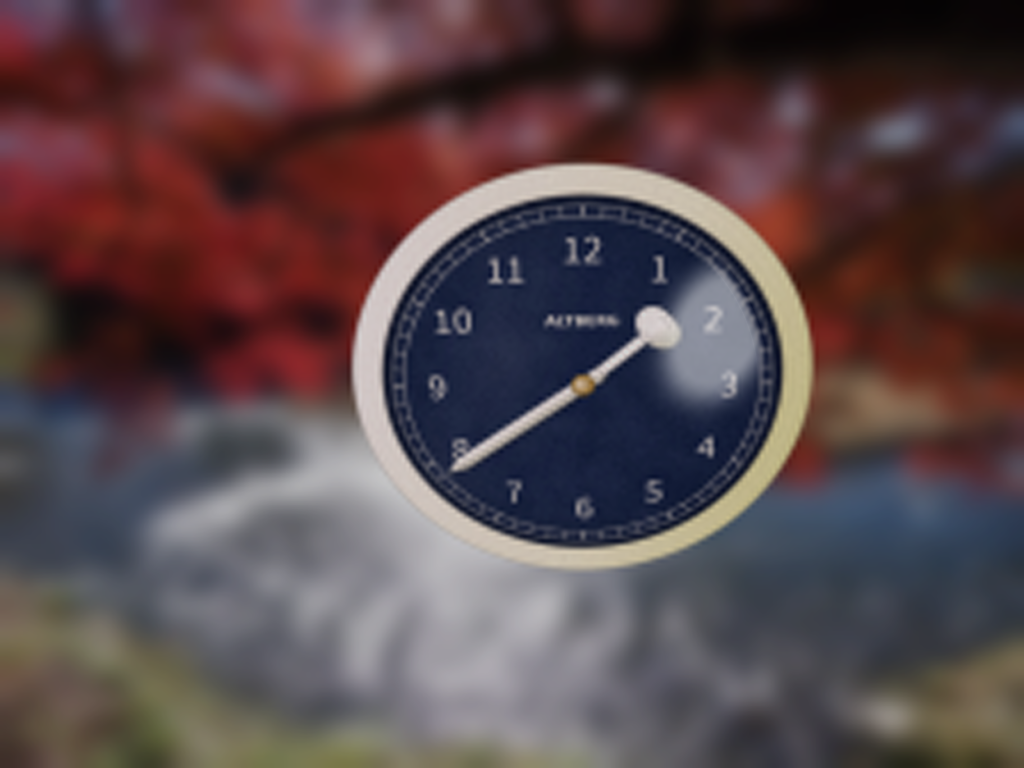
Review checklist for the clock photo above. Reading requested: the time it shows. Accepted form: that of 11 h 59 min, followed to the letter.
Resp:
1 h 39 min
